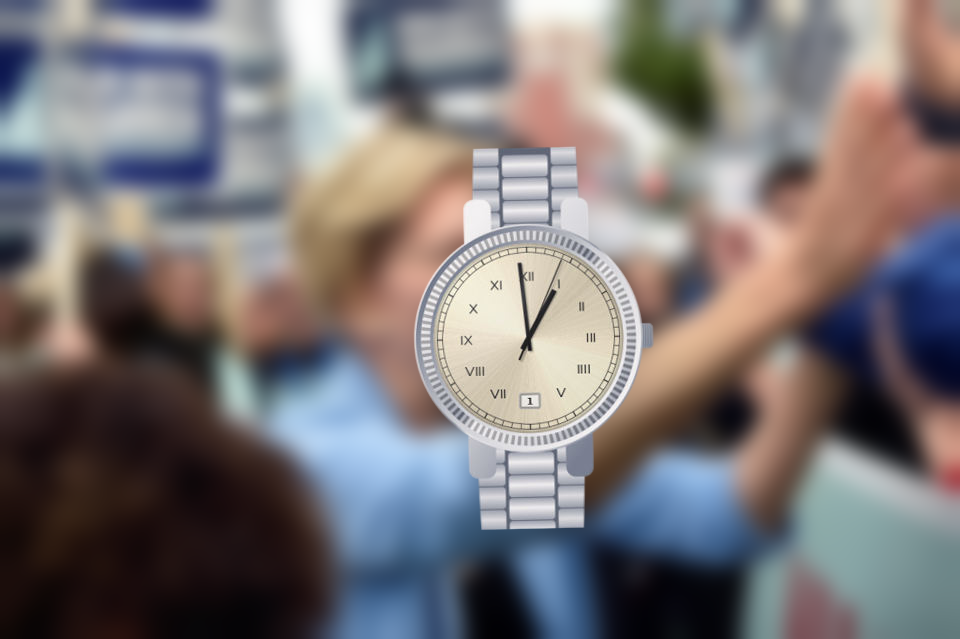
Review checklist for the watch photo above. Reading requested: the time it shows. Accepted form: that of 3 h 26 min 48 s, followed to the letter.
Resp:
12 h 59 min 04 s
